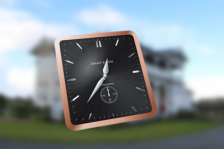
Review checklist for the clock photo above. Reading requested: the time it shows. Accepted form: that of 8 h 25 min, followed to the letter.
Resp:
12 h 37 min
